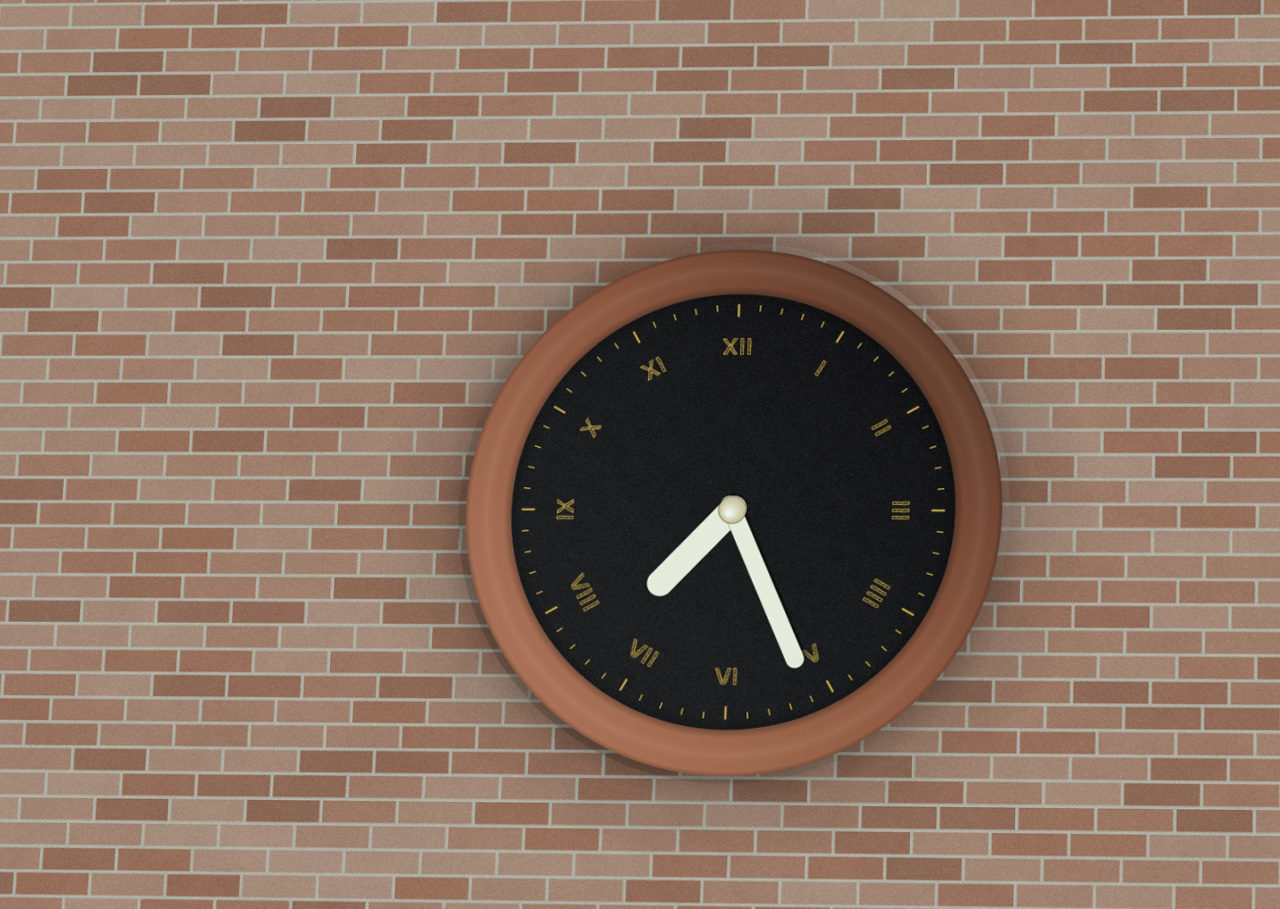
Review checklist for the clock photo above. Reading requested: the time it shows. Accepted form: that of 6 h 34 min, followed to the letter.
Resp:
7 h 26 min
